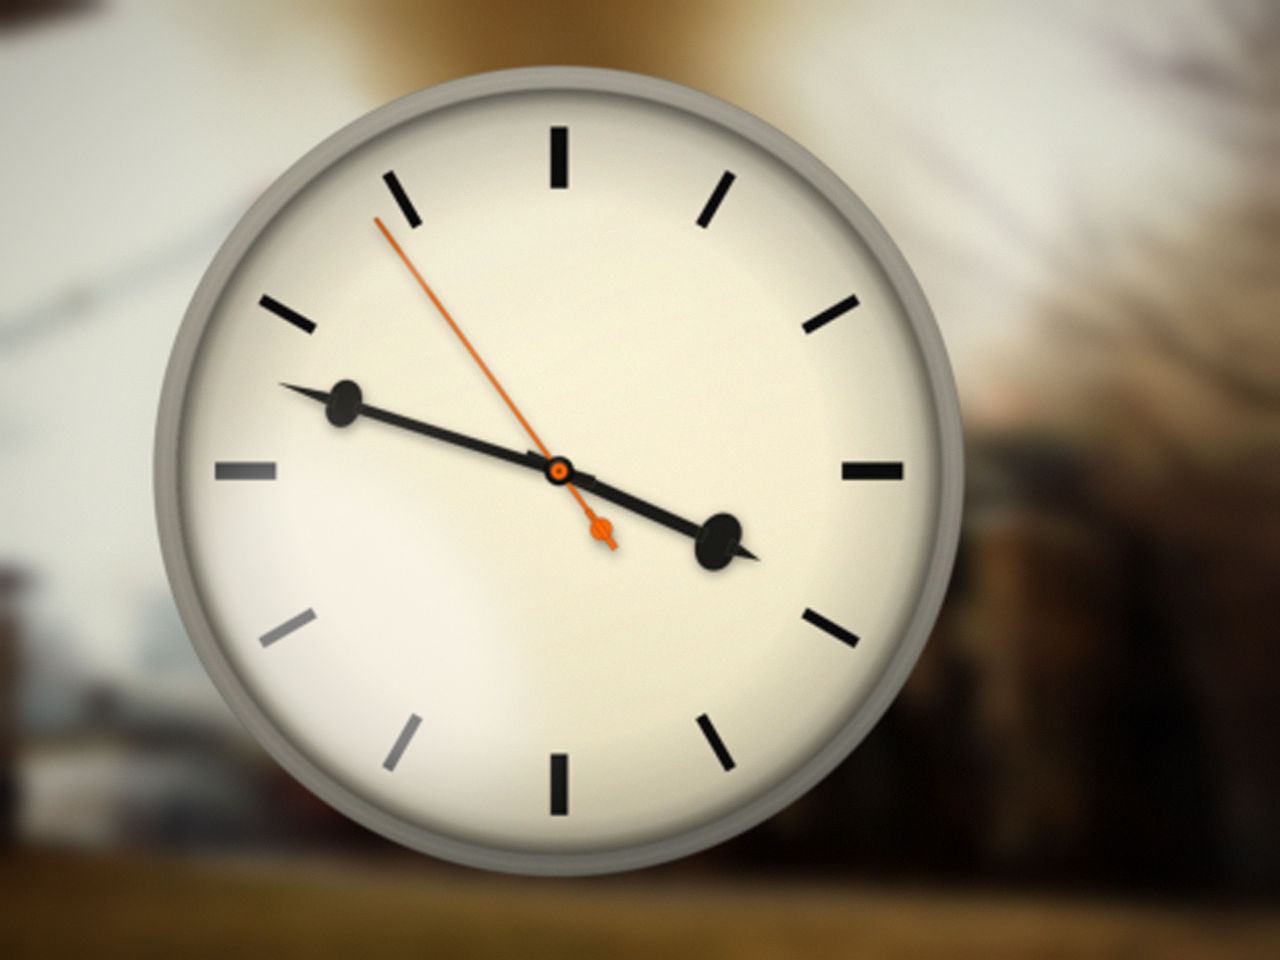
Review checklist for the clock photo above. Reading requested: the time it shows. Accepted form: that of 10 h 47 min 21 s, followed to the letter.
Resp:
3 h 47 min 54 s
